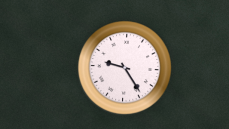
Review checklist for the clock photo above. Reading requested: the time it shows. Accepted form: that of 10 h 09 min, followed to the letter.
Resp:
9 h 24 min
